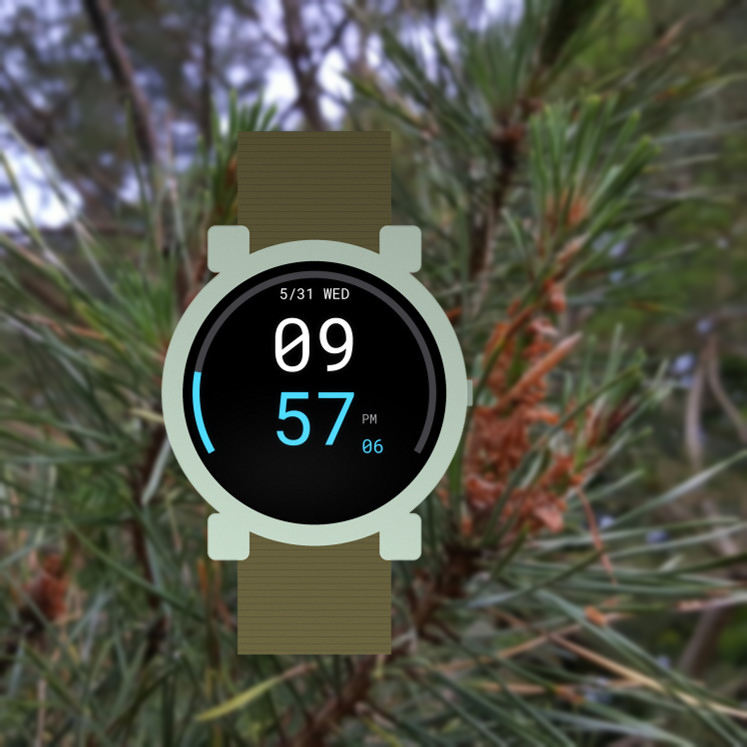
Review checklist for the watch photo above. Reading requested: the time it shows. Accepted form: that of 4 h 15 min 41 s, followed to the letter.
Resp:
9 h 57 min 06 s
